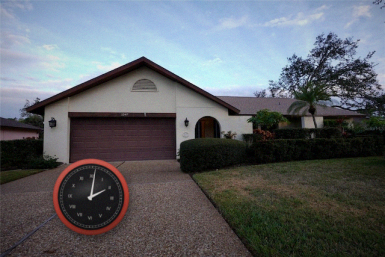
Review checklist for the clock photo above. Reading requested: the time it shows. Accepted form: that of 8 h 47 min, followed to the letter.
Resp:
2 h 01 min
